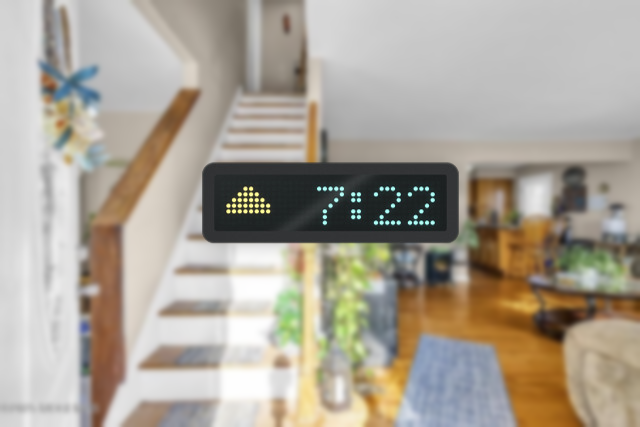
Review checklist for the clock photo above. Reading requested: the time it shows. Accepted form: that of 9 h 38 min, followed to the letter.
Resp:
7 h 22 min
